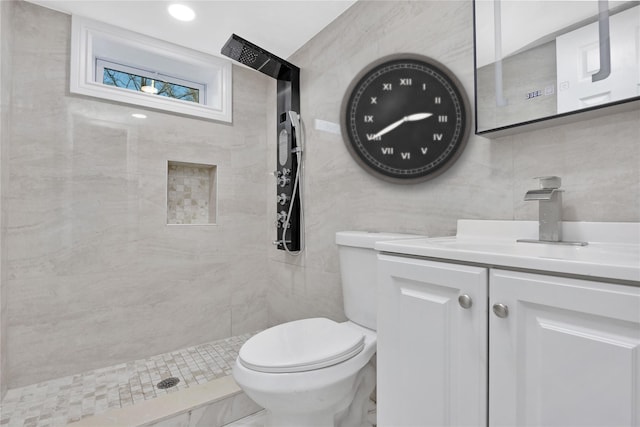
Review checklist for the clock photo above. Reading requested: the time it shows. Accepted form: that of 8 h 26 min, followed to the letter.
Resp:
2 h 40 min
